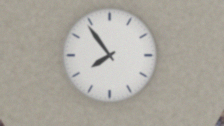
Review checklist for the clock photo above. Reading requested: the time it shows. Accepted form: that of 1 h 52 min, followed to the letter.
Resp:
7 h 54 min
